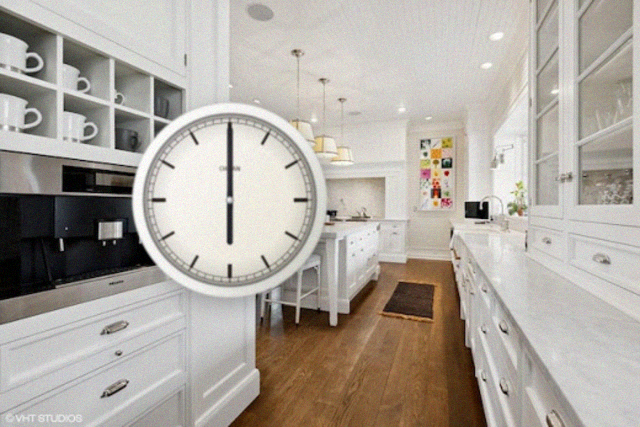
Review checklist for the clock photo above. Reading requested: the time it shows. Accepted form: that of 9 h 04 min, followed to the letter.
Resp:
6 h 00 min
